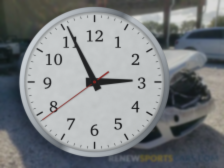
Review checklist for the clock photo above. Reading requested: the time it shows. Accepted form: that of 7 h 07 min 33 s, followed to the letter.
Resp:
2 h 55 min 39 s
